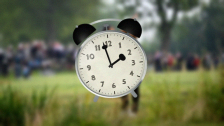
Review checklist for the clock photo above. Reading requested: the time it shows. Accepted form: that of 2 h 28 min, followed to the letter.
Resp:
1 h 58 min
